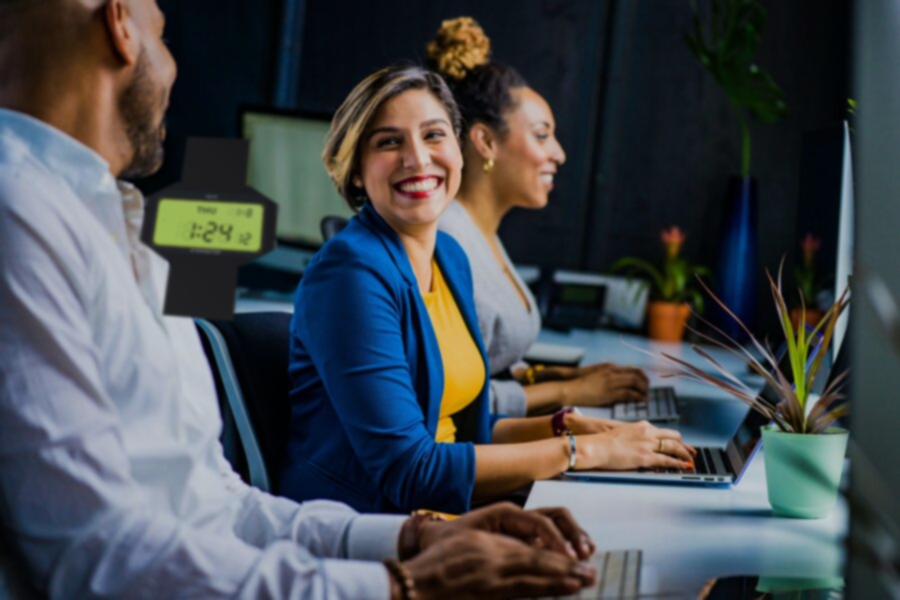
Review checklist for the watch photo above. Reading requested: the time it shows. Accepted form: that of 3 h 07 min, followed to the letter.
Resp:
1 h 24 min
